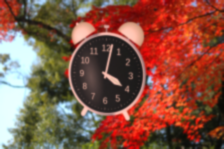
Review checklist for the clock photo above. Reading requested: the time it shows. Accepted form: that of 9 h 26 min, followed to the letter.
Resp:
4 h 02 min
